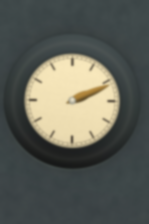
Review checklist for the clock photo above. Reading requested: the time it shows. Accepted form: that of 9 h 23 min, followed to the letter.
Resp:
2 h 11 min
